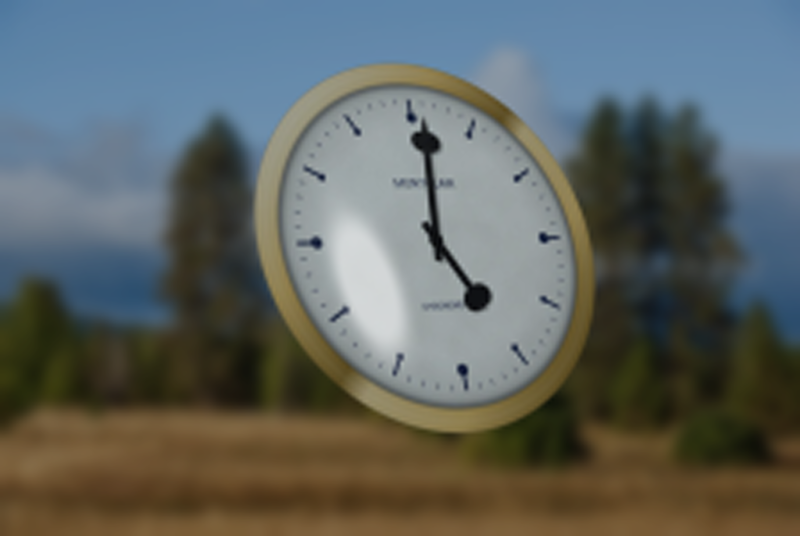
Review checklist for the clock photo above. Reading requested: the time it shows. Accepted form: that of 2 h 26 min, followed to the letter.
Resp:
5 h 01 min
